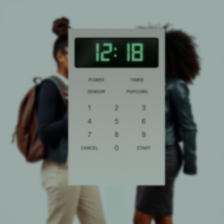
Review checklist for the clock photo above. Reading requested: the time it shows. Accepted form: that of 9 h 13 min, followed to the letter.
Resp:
12 h 18 min
